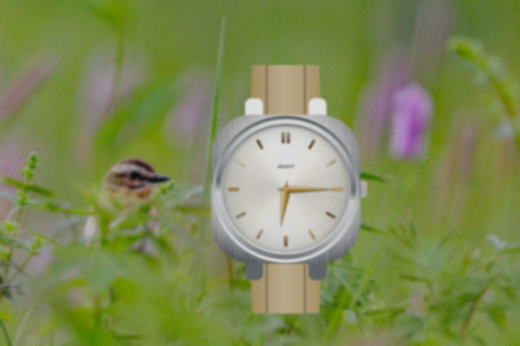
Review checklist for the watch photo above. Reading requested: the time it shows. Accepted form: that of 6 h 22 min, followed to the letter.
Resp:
6 h 15 min
